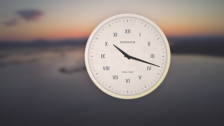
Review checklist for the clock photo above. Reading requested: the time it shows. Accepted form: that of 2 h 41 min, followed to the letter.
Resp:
10 h 18 min
